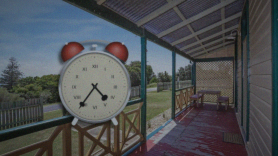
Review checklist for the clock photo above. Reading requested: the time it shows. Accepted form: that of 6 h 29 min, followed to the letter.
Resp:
4 h 36 min
